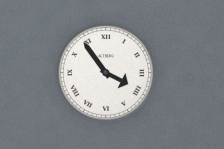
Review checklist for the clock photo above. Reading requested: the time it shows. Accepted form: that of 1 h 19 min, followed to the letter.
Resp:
3 h 54 min
